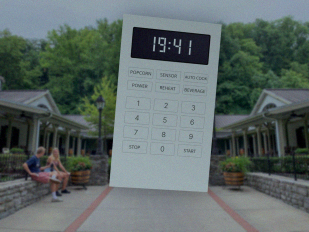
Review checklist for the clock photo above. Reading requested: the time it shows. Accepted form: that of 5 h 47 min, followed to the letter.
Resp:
19 h 41 min
